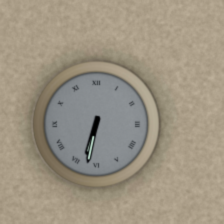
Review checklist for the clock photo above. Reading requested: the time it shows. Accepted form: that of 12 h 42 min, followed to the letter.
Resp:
6 h 32 min
